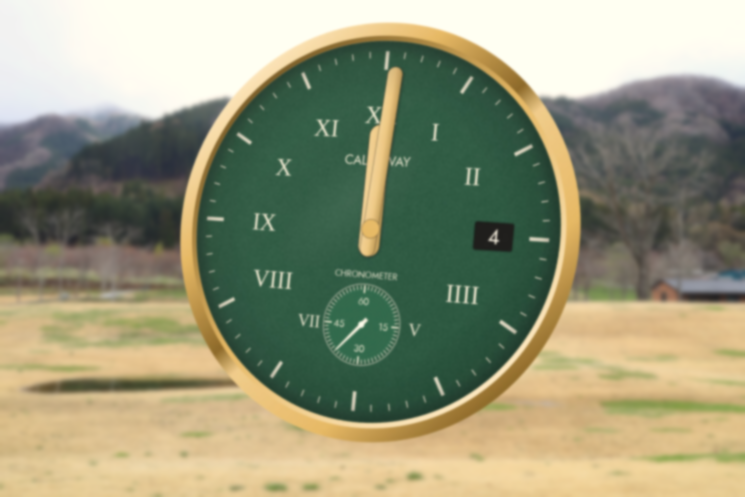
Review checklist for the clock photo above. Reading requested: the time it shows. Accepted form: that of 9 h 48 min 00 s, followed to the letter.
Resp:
12 h 00 min 37 s
